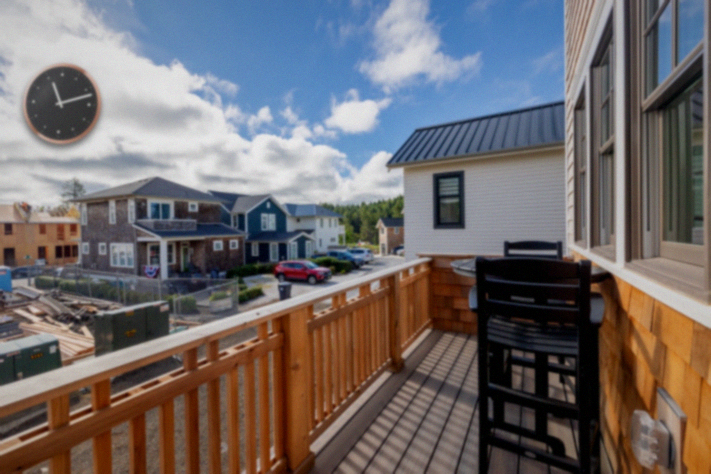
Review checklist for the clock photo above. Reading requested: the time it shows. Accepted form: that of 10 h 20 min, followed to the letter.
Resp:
11 h 12 min
